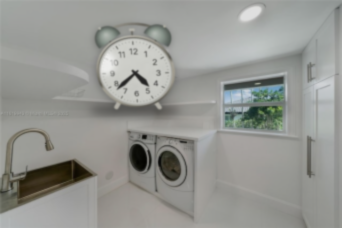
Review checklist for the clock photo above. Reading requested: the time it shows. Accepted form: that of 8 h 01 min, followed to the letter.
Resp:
4 h 38 min
